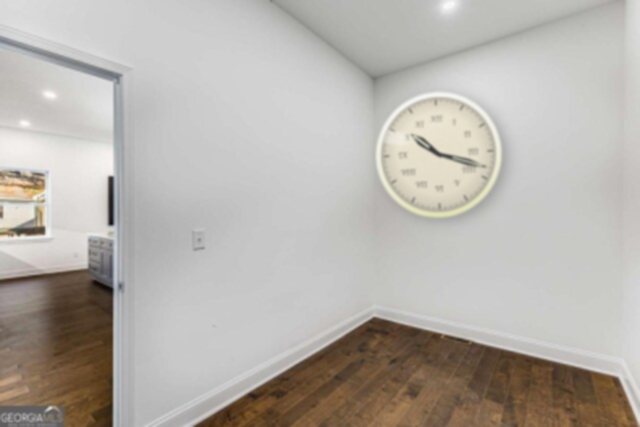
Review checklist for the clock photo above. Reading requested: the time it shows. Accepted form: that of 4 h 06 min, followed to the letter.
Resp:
10 h 18 min
